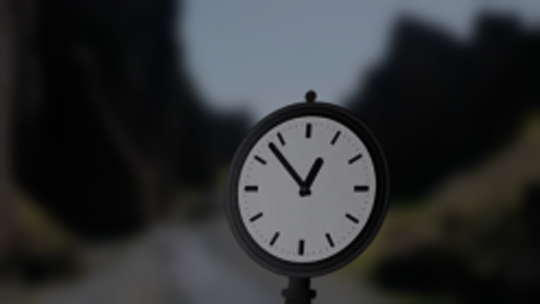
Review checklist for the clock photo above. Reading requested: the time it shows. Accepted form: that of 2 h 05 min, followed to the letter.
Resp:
12 h 53 min
